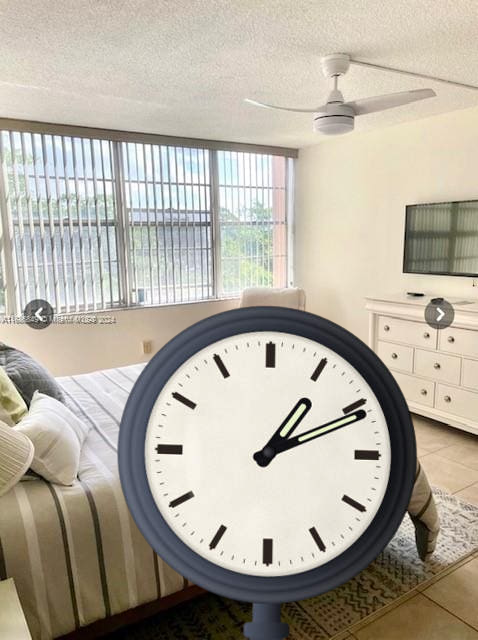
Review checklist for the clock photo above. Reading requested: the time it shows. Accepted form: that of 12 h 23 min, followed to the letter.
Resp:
1 h 11 min
